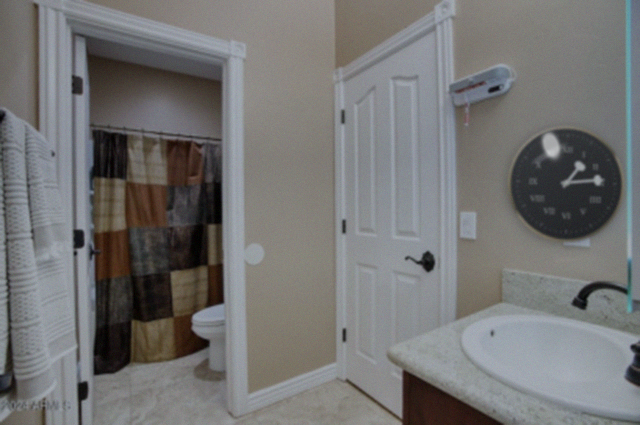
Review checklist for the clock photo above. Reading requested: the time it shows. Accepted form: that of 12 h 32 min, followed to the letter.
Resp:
1 h 14 min
